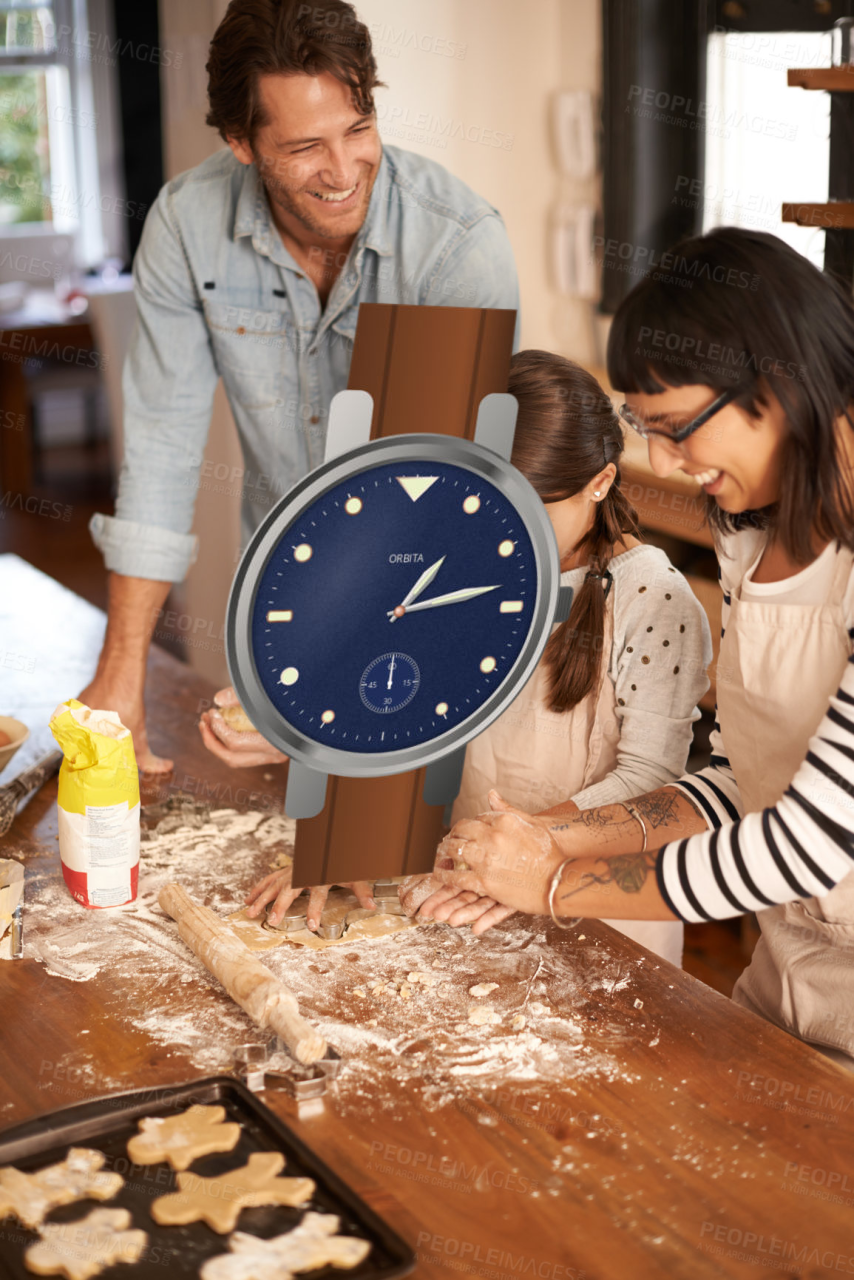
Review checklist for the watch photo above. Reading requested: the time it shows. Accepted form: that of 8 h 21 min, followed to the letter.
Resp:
1 h 13 min
